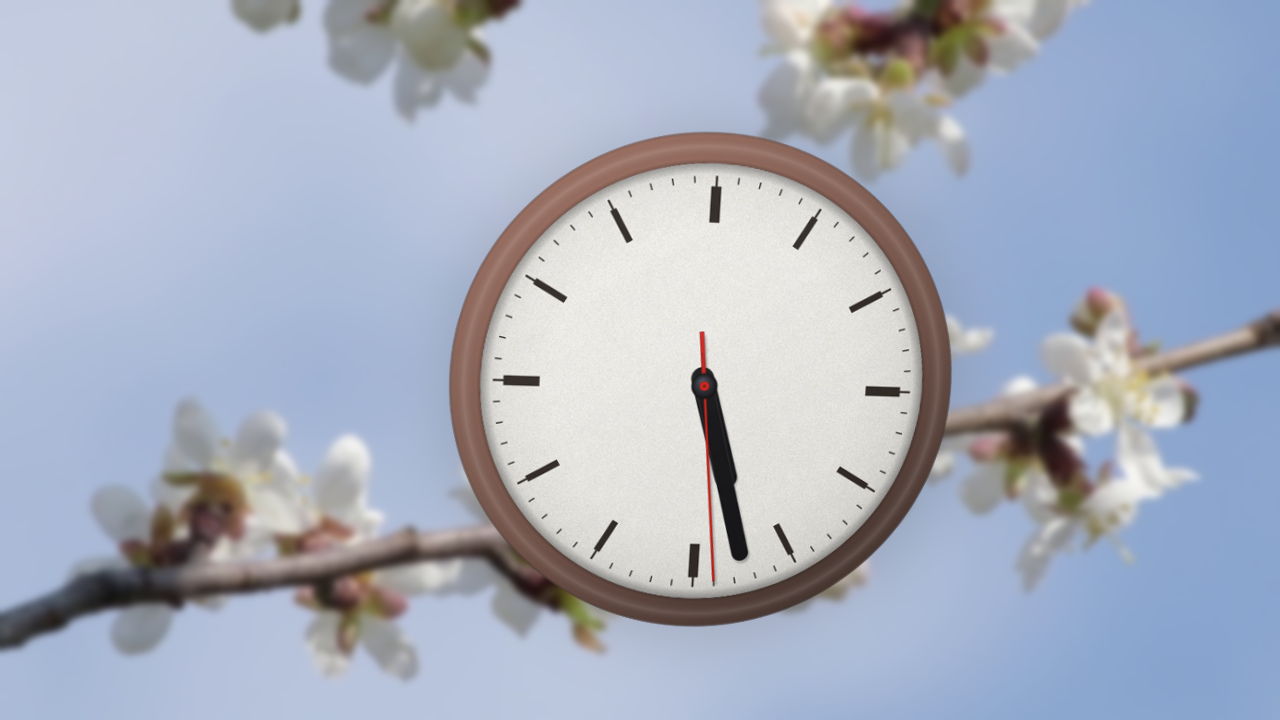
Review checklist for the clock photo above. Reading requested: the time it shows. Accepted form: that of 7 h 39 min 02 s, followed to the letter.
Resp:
5 h 27 min 29 s
